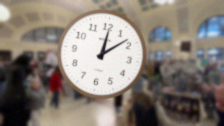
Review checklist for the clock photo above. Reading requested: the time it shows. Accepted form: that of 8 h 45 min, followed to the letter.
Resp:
12 h 08 min
